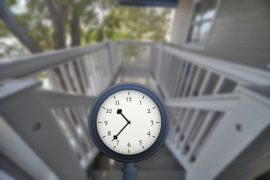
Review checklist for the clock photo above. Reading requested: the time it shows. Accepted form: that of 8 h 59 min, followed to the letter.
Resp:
10 h 37 min
